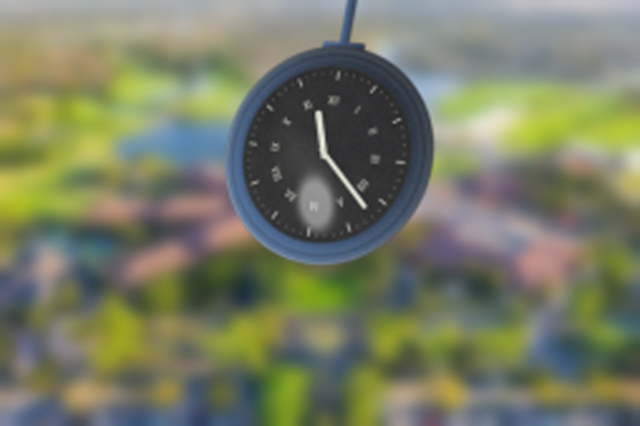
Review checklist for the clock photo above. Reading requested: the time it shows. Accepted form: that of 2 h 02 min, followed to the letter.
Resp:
11 h 22 min
